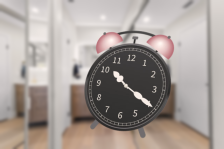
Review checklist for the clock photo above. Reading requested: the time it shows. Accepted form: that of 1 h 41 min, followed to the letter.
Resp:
10 h 20 min
